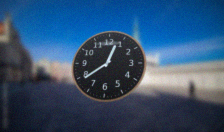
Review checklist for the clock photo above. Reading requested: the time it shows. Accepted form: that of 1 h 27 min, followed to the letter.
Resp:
12 h 39 min
